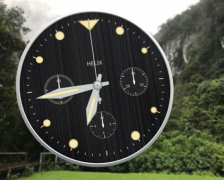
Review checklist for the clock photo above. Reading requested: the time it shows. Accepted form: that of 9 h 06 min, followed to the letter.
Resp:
6 h 44 min
